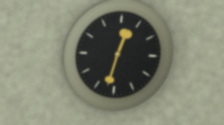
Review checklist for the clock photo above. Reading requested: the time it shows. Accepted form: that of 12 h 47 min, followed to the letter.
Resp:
12 h 32 min
